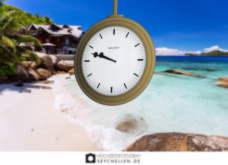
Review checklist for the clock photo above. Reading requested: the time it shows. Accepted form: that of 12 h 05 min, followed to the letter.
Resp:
9 h 48 min
